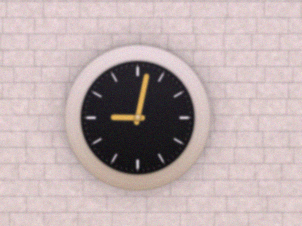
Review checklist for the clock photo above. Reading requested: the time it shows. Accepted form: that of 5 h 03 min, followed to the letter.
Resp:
9 h 02 min
